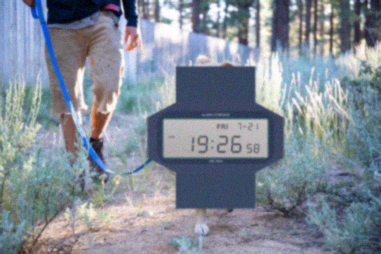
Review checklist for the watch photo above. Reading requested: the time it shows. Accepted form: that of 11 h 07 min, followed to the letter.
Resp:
19 h 26 min
